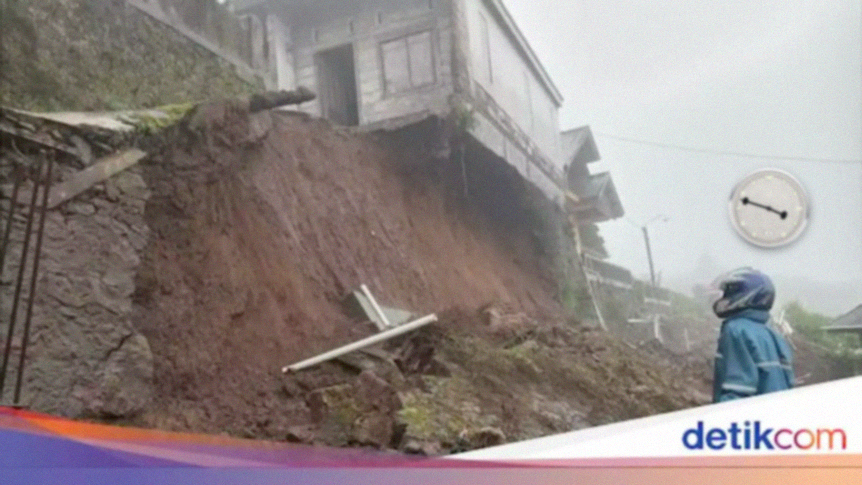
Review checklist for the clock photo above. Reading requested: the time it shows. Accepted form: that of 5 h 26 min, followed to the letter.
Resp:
3 h 48 min
